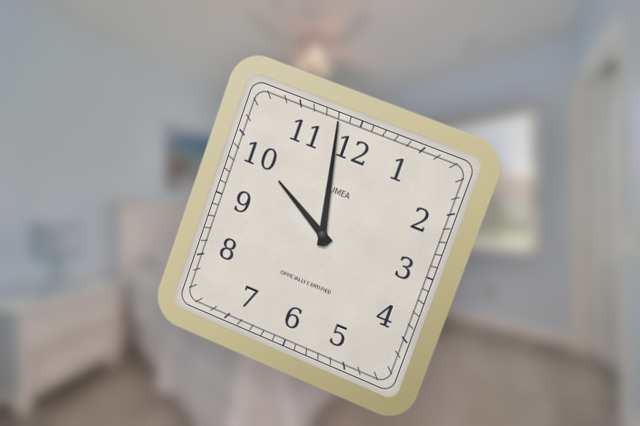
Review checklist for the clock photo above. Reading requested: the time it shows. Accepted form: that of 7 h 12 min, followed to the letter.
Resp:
9 h 58 min
